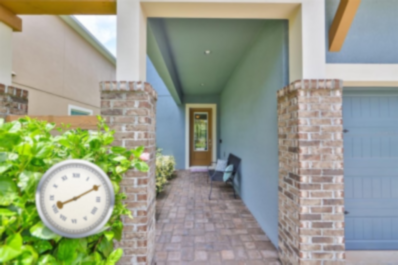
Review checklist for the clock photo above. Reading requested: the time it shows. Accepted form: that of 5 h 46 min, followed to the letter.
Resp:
8 h 10 min
